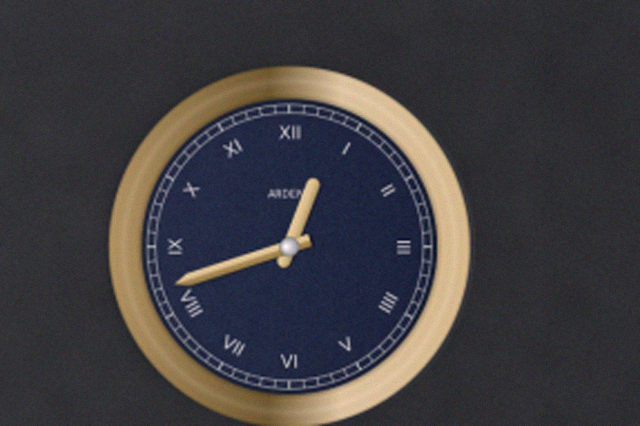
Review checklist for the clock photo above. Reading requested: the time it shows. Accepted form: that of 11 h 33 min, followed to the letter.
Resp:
12 h 42 min
